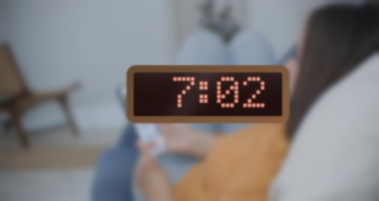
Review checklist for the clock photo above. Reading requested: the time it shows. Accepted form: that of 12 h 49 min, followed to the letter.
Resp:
7 h 02 min
